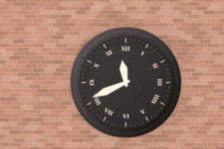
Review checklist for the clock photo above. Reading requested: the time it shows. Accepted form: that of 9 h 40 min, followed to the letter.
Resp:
11 h 41 min
